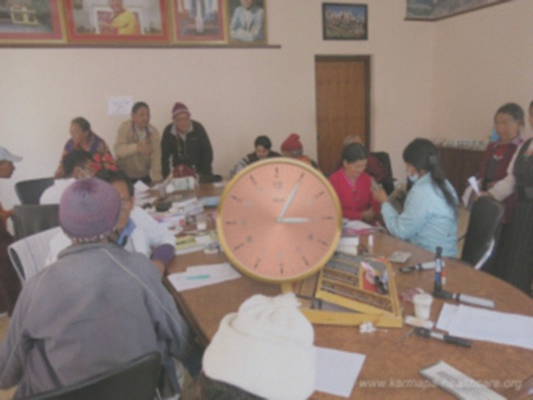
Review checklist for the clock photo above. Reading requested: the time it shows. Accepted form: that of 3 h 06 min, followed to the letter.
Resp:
3 h 05 min
